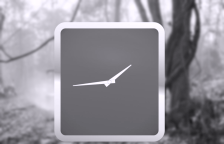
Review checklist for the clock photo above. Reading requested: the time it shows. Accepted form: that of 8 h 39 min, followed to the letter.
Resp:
1 h 44 min
